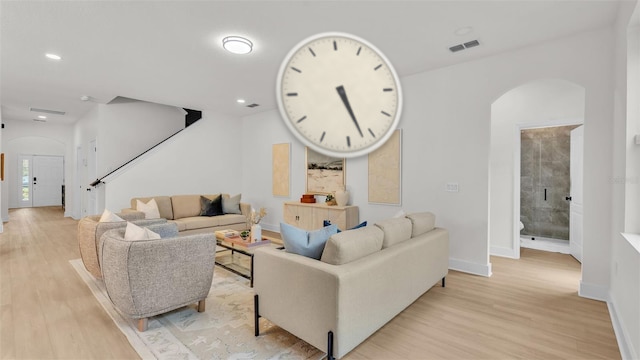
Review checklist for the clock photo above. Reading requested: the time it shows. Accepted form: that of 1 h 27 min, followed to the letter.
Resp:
5 h 27 min
